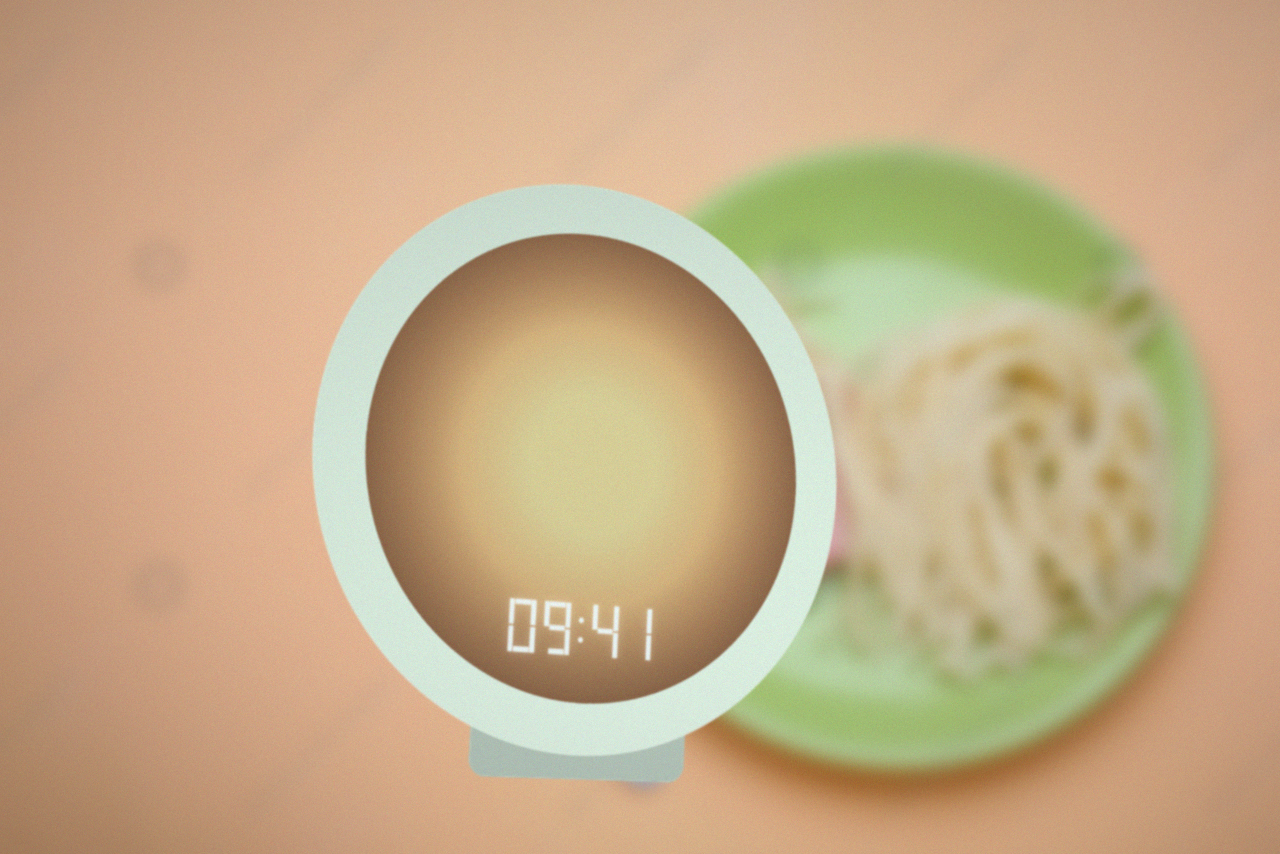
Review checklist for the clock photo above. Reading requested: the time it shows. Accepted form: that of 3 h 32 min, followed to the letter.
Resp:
9 h 41 min
